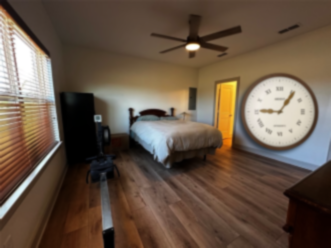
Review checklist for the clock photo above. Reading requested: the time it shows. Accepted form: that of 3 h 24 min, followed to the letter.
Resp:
9 h 06 min
